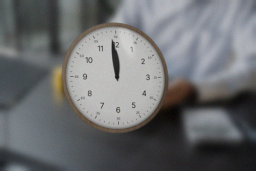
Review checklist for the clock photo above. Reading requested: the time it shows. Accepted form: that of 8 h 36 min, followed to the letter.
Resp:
11 h 59 min
